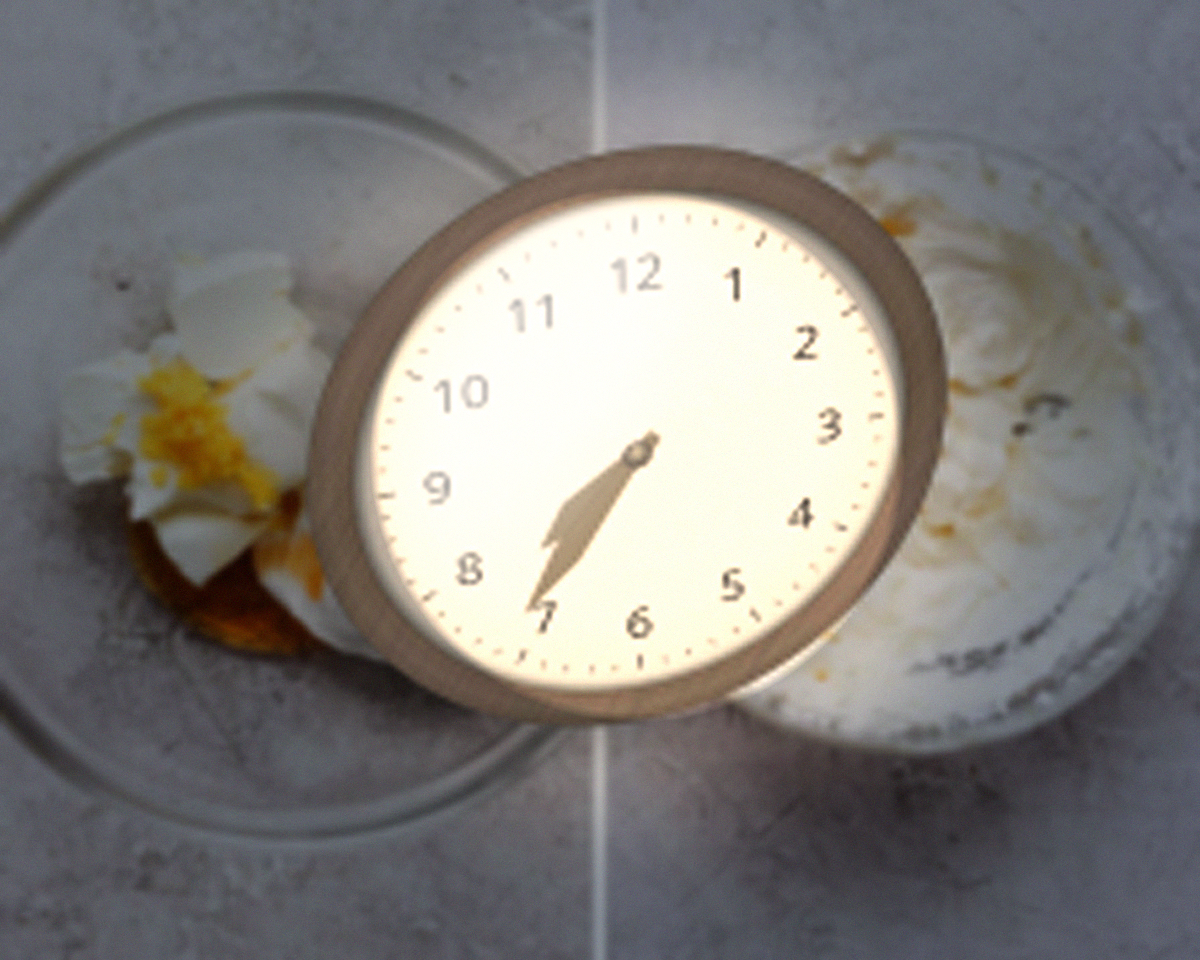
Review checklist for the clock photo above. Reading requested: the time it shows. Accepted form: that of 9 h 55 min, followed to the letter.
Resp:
7 h 36 min
